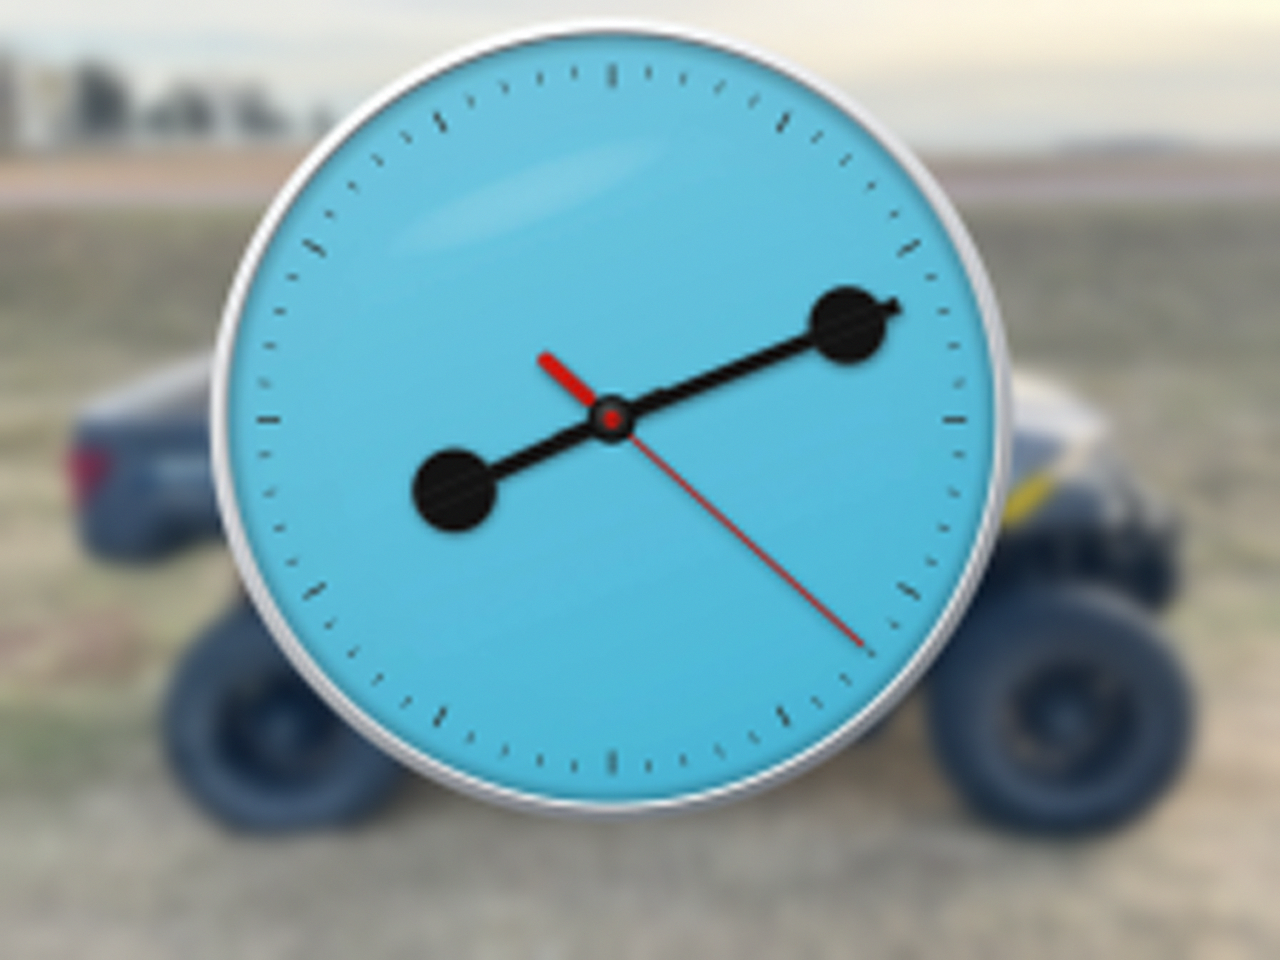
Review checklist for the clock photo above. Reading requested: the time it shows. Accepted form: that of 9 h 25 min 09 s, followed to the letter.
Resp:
8 h 11 min 22 s
